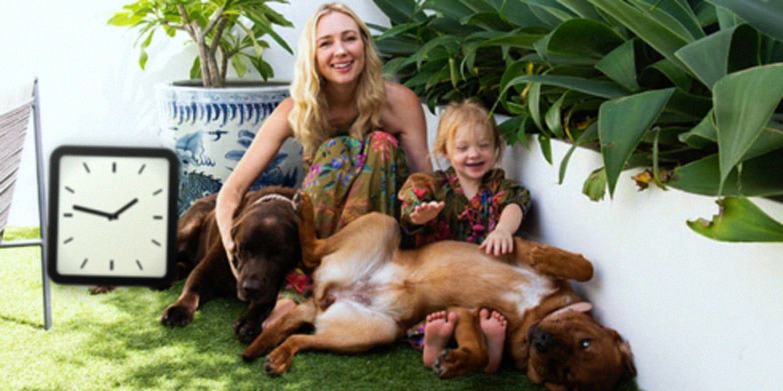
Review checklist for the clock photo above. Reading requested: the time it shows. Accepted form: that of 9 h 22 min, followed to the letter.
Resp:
1 h 47 min
